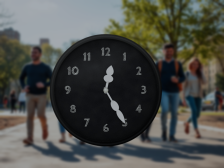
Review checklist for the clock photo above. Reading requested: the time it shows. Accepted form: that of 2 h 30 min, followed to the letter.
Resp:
12 h 25 min
